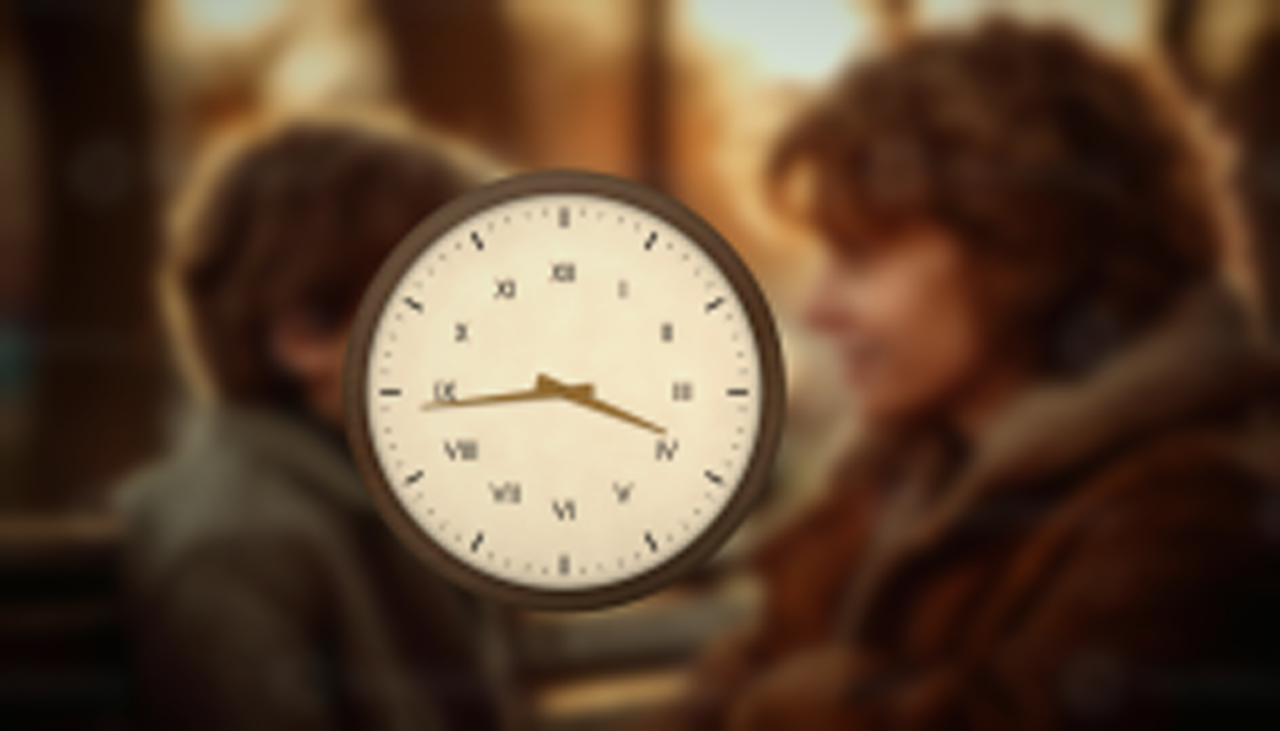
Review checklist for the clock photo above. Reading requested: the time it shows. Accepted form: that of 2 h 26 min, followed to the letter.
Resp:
3 h 44 min
